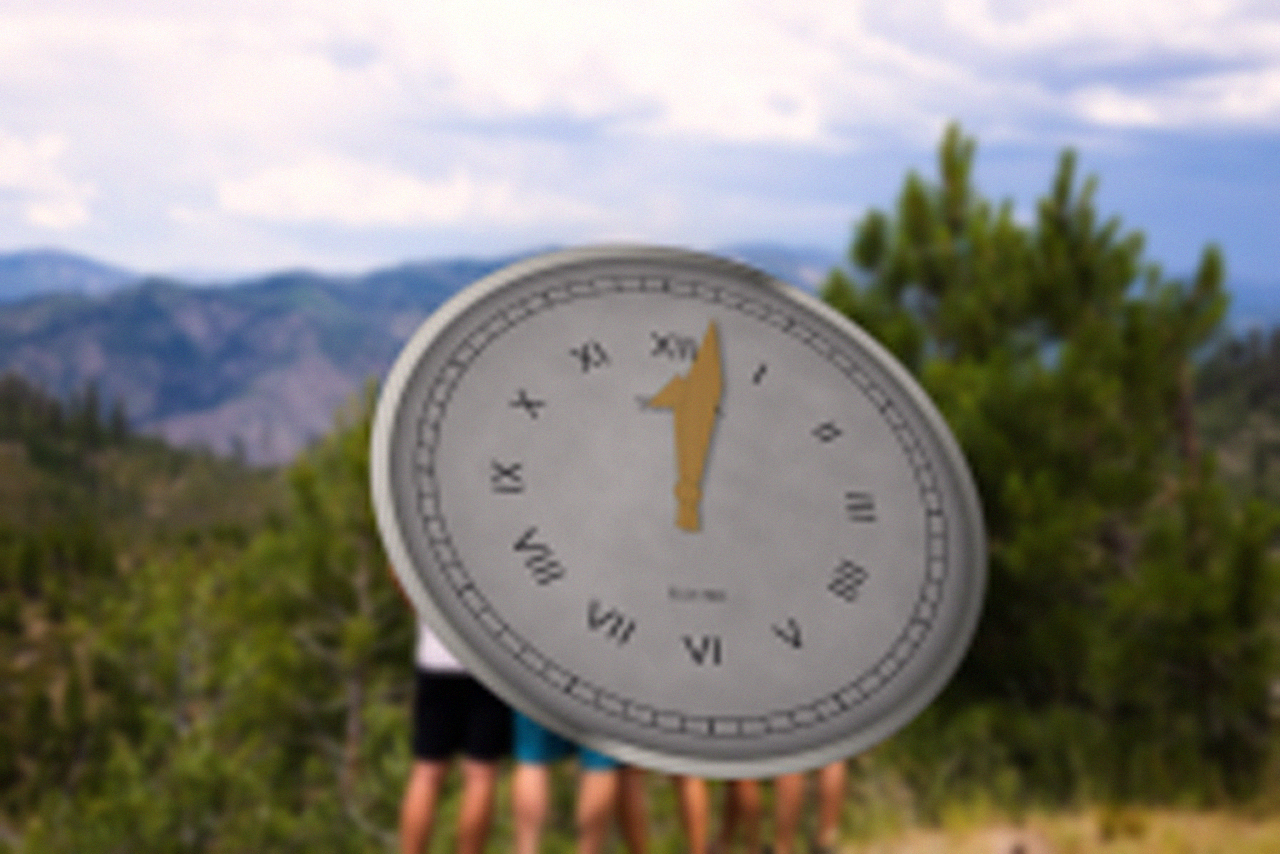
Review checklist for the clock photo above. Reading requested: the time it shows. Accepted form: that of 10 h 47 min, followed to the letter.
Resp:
12 h 02 min
